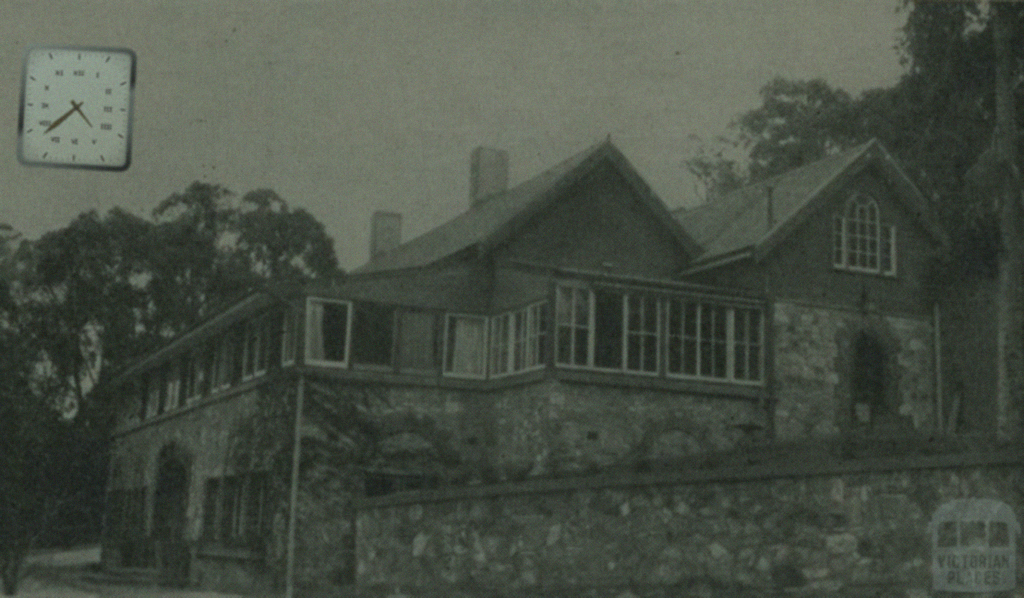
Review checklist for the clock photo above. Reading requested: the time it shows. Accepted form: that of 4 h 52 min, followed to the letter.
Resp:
4 h 38 min
